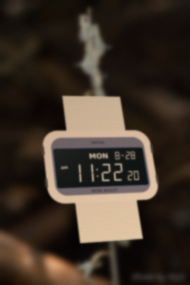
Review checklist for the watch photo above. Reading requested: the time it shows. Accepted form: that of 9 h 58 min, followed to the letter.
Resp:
11 h 22 min
